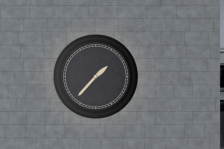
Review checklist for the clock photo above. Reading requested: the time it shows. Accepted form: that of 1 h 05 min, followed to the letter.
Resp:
1 h 37 min
